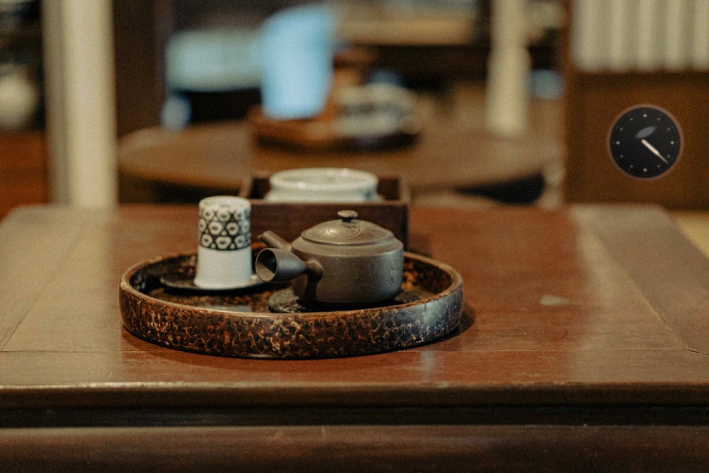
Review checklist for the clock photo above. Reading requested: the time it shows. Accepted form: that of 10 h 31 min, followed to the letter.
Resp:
4 h 22 min
